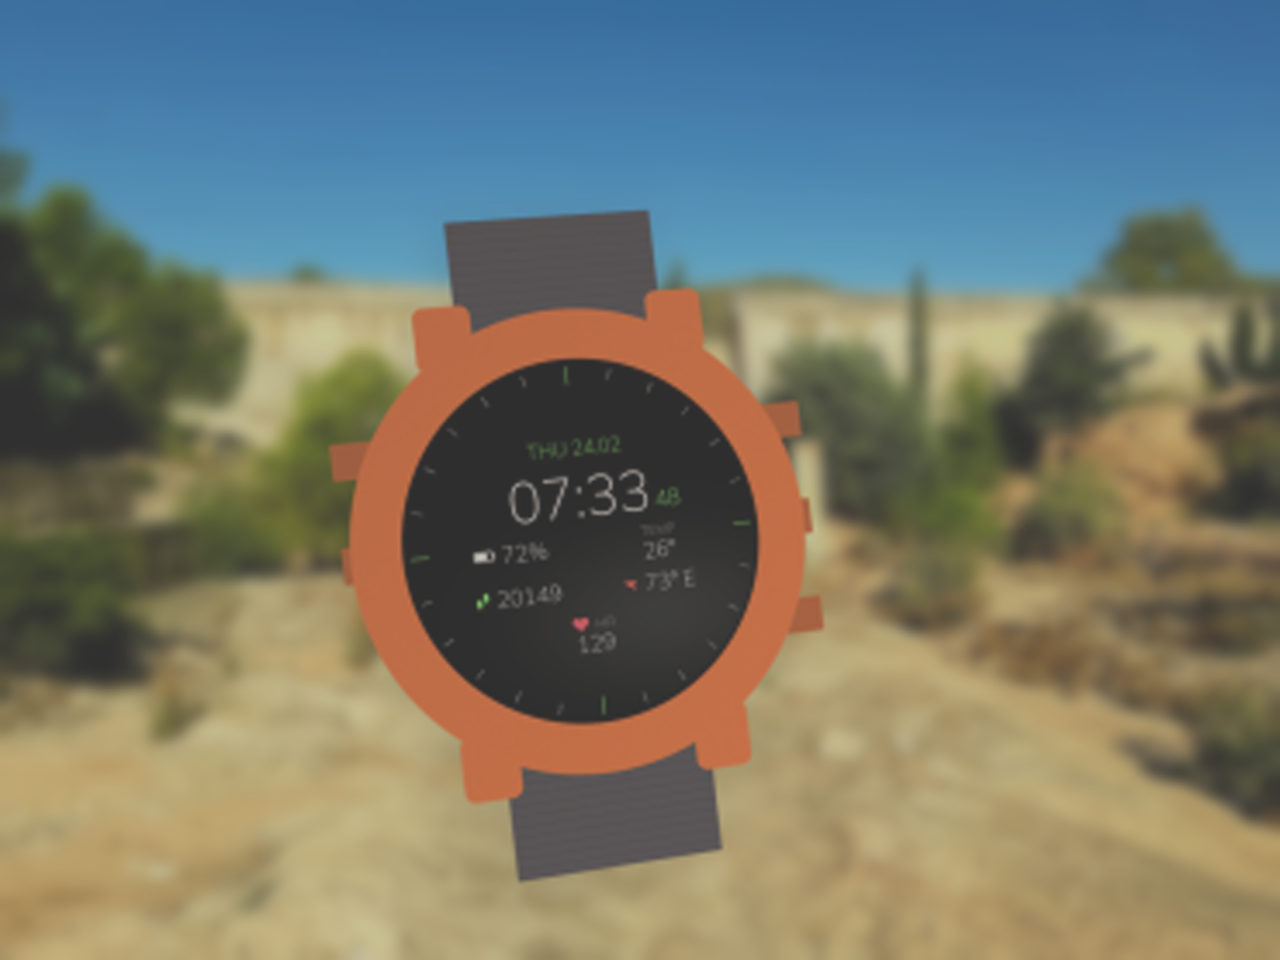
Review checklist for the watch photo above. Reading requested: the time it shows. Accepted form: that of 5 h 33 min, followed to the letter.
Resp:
7 h 33 min
